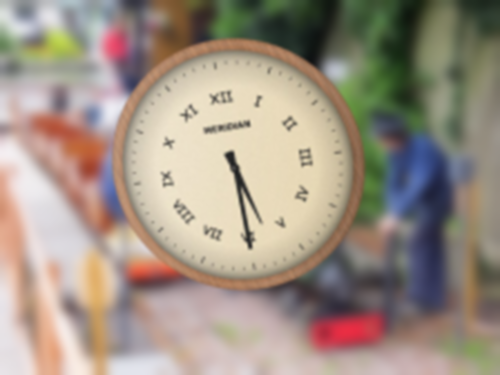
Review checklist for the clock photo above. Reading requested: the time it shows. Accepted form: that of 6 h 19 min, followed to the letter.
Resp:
5 h 30 min
